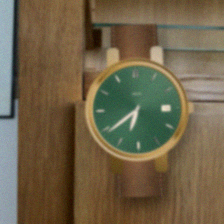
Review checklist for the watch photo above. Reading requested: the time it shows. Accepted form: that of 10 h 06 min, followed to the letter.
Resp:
6 h 39 min
